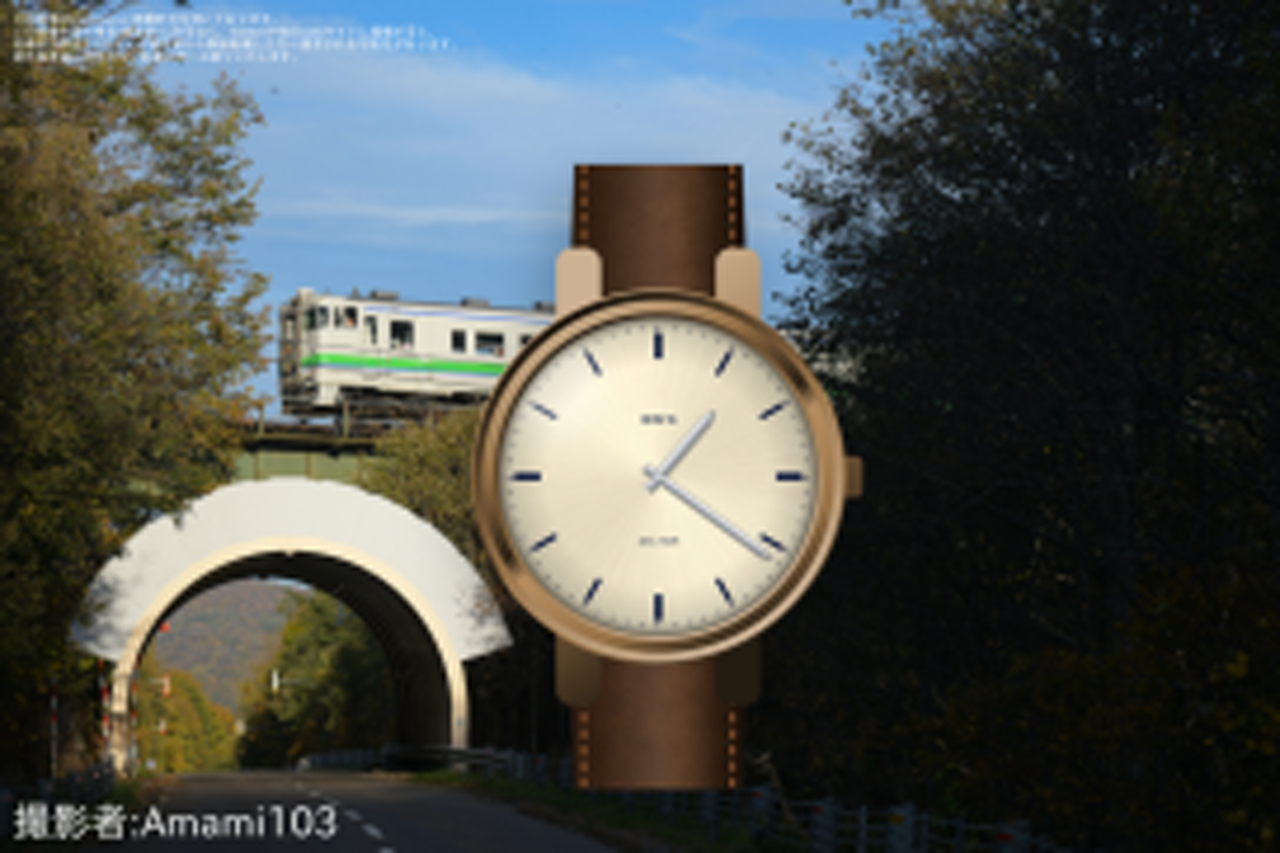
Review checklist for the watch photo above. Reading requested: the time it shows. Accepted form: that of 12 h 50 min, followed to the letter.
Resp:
1 h 21 min
